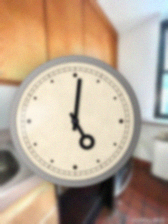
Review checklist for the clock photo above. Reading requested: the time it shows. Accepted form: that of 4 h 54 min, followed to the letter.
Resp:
5 h 01 min
